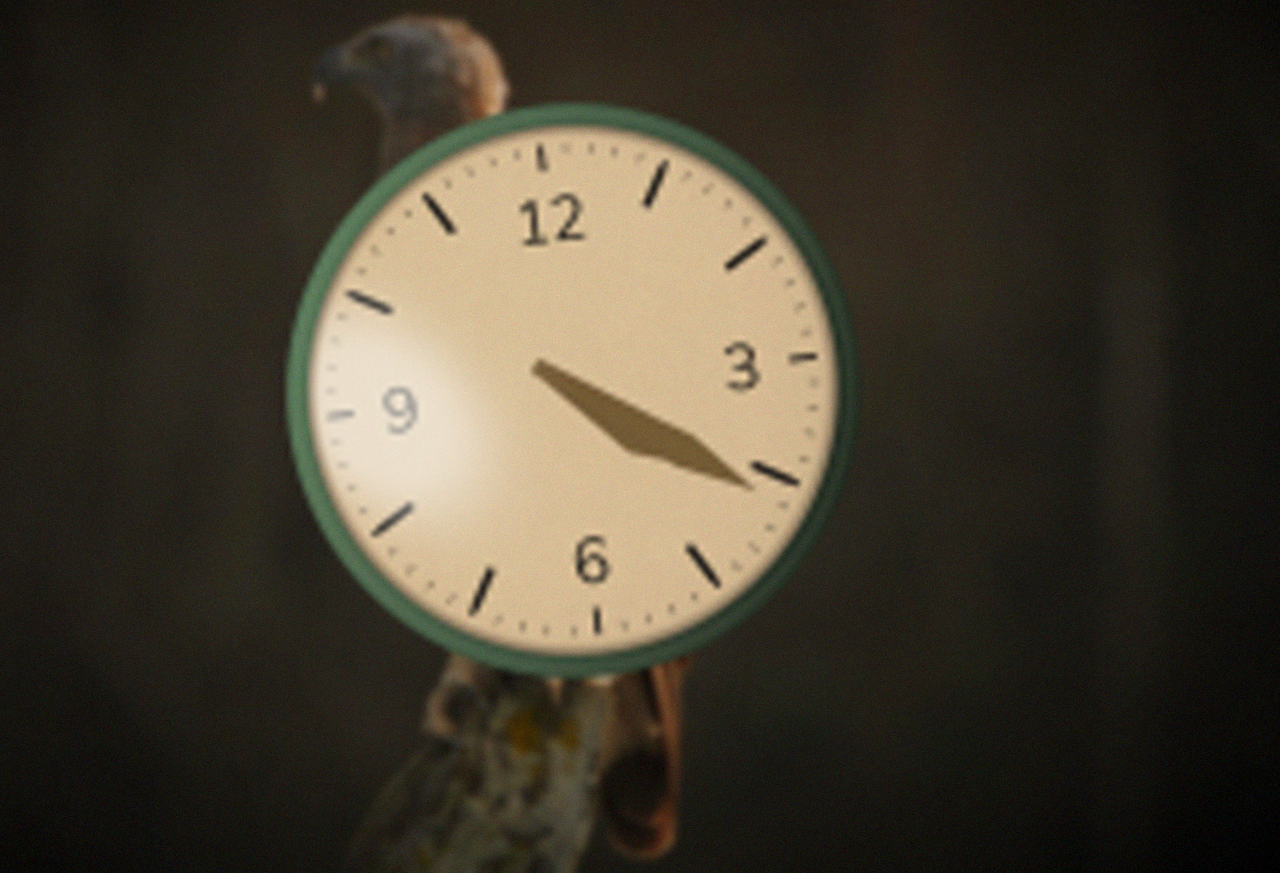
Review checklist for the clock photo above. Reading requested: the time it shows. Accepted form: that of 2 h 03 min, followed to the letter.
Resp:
4 h 21 min
